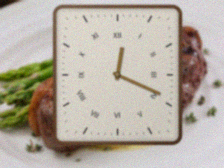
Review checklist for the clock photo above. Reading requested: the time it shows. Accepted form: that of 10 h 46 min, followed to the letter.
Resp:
12 h 19 min
